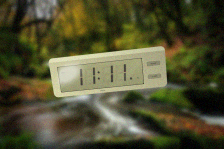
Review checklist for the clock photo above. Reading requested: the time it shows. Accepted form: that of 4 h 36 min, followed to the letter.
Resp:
11 h 11 min
